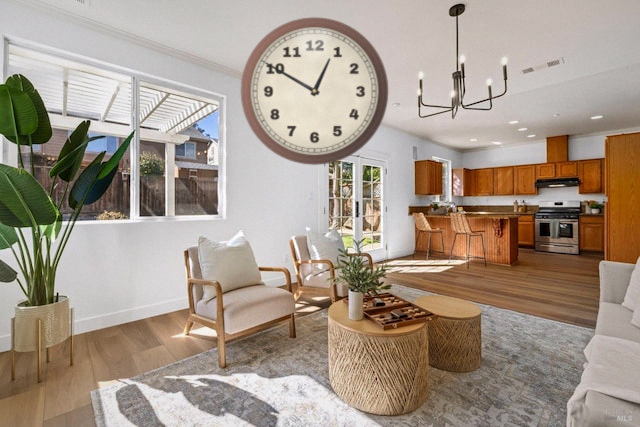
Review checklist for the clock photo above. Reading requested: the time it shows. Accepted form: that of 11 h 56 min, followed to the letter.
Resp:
12 h 50 min
